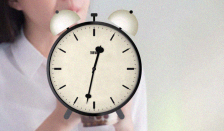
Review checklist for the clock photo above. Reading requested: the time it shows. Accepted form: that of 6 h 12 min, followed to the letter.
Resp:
12 h 32 min
